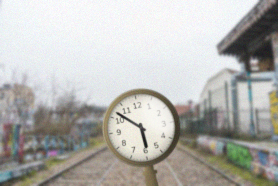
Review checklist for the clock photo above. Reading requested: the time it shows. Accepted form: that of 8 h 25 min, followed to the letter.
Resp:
5 h 52 min
